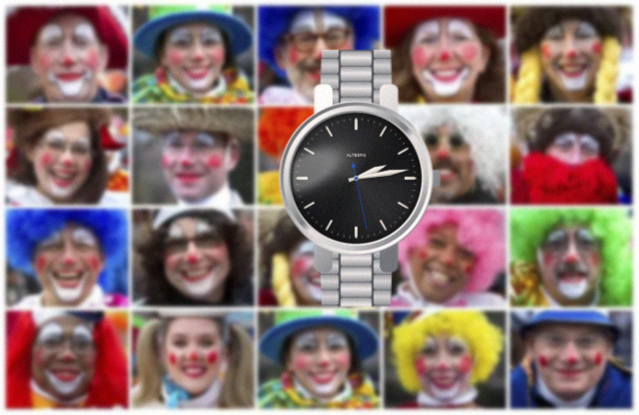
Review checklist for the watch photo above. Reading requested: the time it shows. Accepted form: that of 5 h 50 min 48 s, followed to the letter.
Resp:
2 h 13 min 28 s
